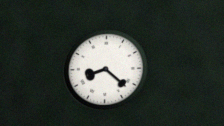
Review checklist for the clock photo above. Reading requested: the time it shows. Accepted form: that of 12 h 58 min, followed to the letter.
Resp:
8 h 22 min
